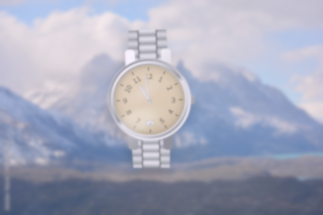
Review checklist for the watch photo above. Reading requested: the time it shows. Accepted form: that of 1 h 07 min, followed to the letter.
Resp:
10 h 59 min
